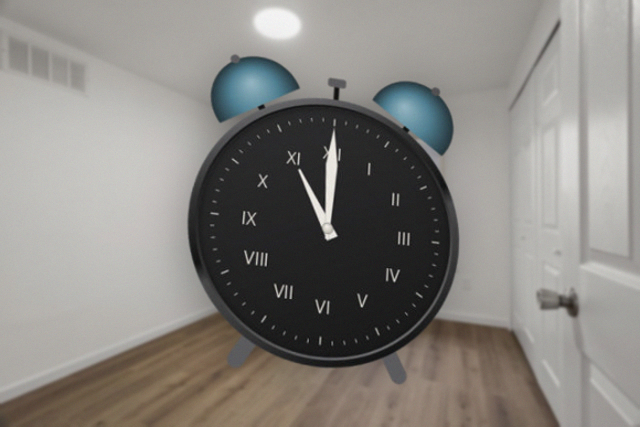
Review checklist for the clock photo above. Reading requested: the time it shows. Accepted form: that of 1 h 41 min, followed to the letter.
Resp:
11 h 00 min
